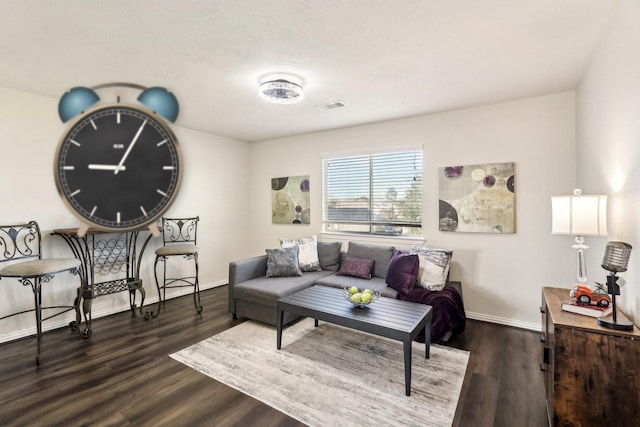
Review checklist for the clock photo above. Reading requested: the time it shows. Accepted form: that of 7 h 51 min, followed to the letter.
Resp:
9 h 05 min
